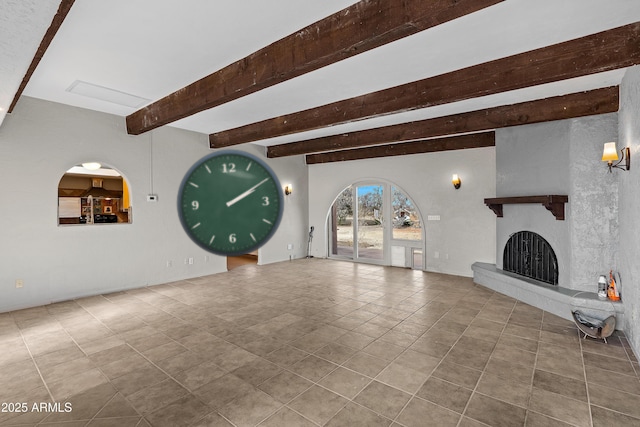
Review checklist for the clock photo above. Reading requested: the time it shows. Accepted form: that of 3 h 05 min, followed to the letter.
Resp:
2 h 10 min
